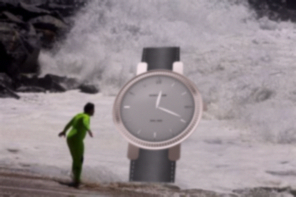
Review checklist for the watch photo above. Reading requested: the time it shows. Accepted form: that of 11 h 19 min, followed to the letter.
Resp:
12 h 19 min
